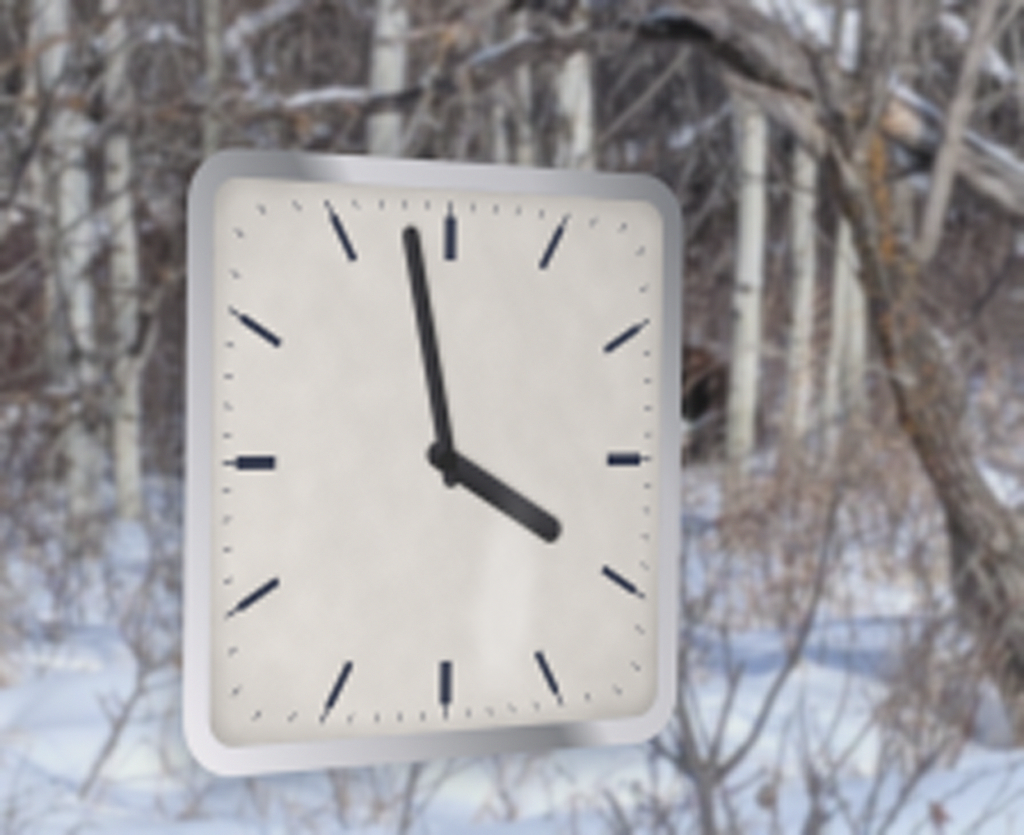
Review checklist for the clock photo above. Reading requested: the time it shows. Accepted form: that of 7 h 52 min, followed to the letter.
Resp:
3 h 58 min
